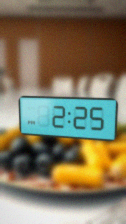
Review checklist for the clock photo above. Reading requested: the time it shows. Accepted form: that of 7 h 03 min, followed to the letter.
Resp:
2 h 25 min
